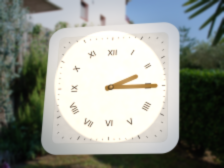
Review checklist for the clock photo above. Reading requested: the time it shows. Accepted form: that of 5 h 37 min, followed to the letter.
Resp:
2 h 15 min
